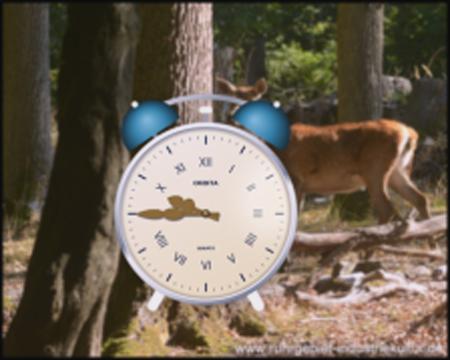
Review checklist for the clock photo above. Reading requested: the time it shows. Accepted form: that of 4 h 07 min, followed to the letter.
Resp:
9 h 45 min
